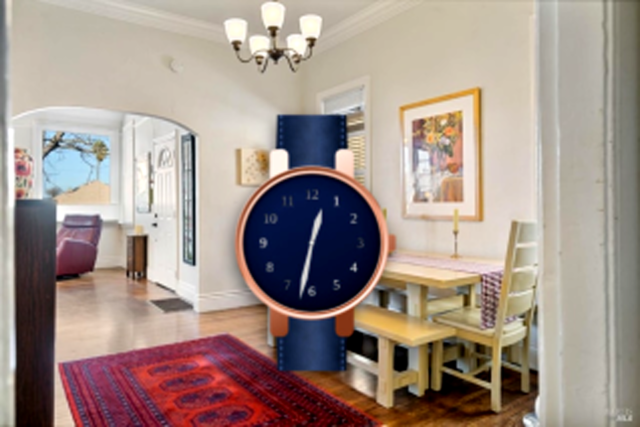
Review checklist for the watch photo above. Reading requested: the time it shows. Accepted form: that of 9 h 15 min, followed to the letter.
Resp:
12 h 32 min
